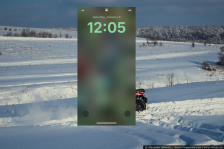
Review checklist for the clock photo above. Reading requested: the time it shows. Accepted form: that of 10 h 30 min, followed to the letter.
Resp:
12 h 05 min
